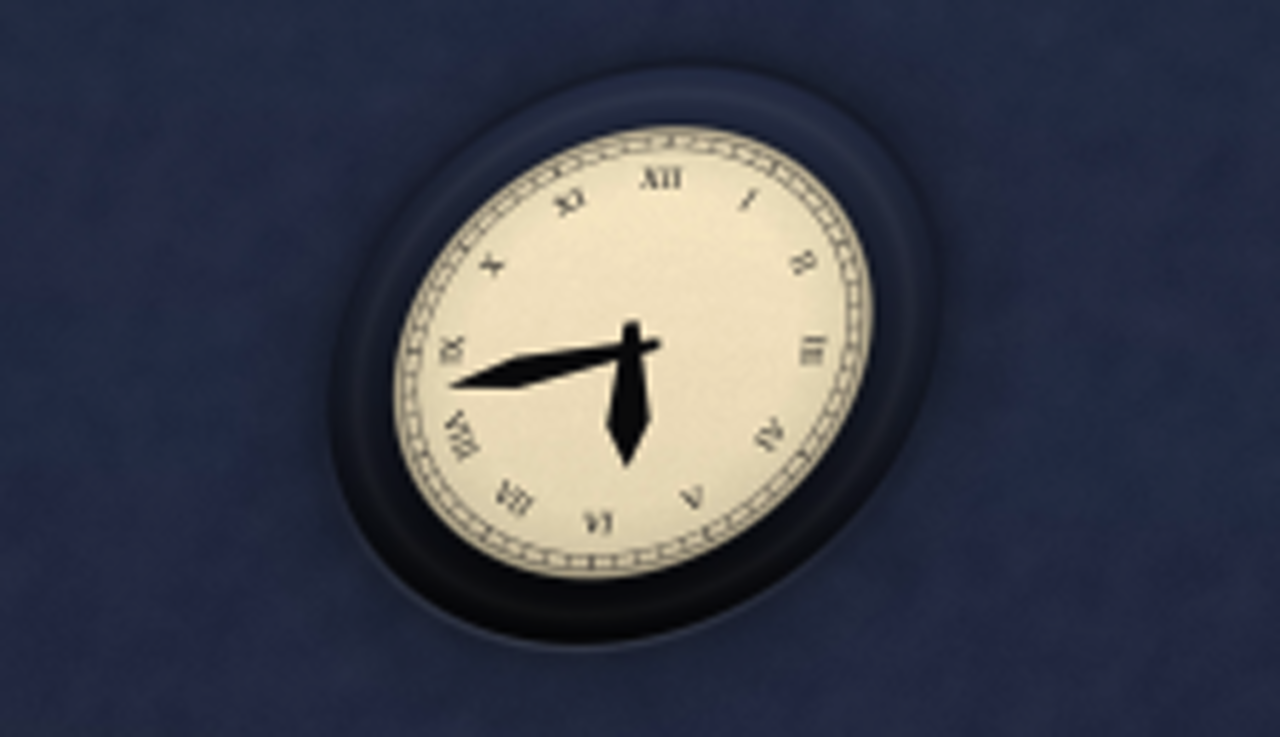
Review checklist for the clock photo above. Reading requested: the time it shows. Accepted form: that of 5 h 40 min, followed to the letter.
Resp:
5 h 43 min
